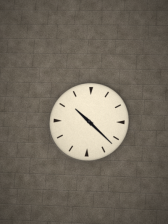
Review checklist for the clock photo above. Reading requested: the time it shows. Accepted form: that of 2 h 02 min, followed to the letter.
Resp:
10 h 22 min
